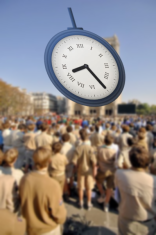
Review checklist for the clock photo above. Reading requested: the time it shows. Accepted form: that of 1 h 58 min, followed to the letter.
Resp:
8 h 25 min
